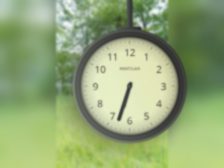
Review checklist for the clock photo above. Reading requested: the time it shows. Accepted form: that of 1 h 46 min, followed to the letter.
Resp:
6 h 33 min
